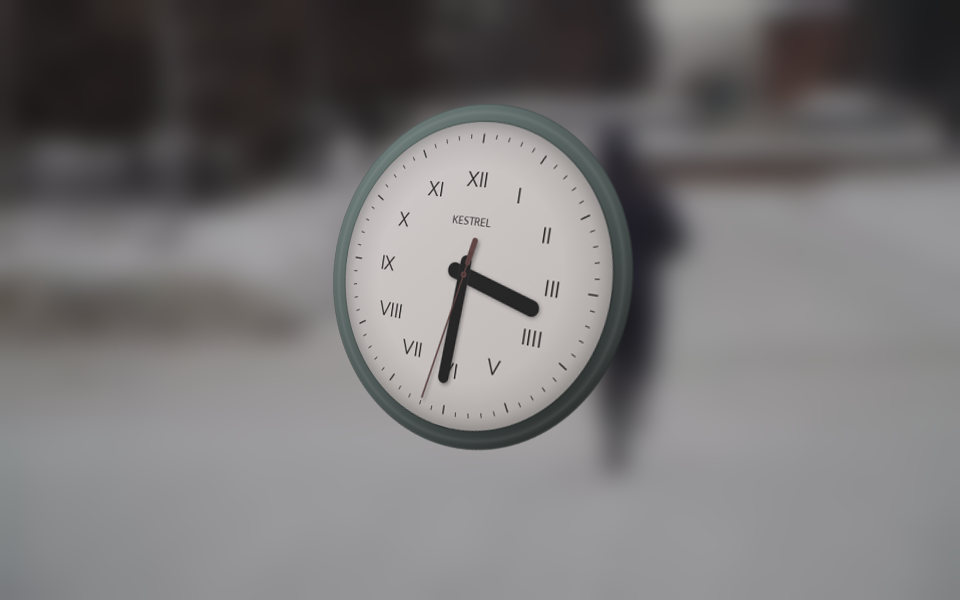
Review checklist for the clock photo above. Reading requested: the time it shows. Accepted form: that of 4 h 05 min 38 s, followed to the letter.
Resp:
3 h 30 min 32 s
